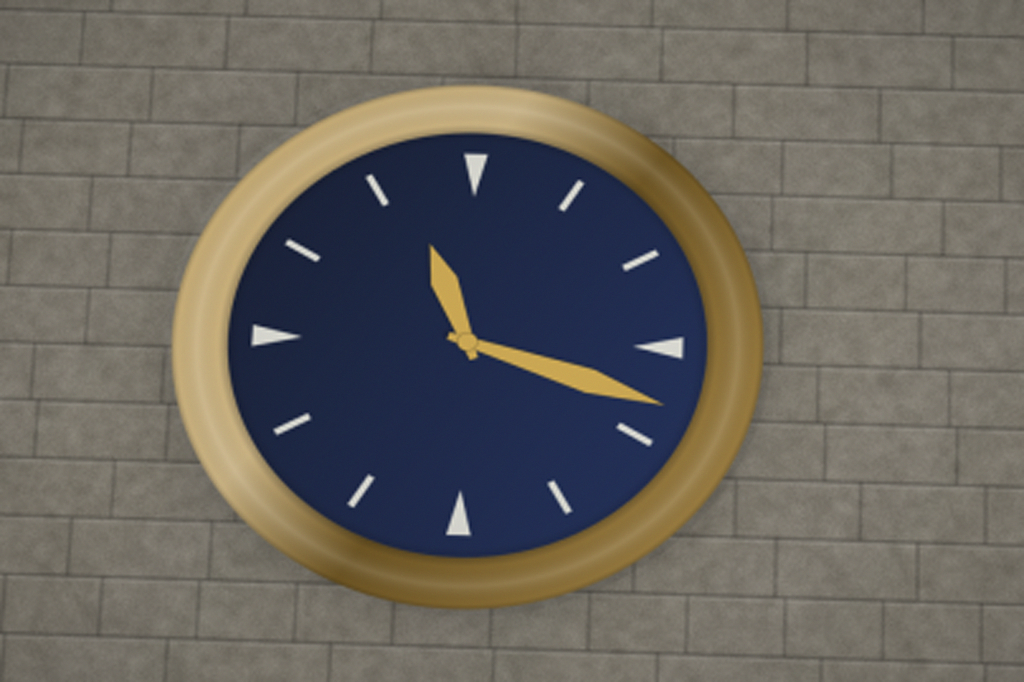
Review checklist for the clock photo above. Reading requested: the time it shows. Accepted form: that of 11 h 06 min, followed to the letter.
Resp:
11 h 18 min
